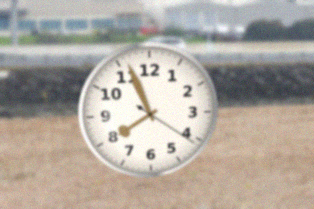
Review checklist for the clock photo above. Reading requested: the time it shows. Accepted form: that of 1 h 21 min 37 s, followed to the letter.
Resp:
7 h 56 min 21 s
